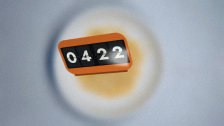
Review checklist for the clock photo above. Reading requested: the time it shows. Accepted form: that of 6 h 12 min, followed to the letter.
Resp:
4 h 22 min
